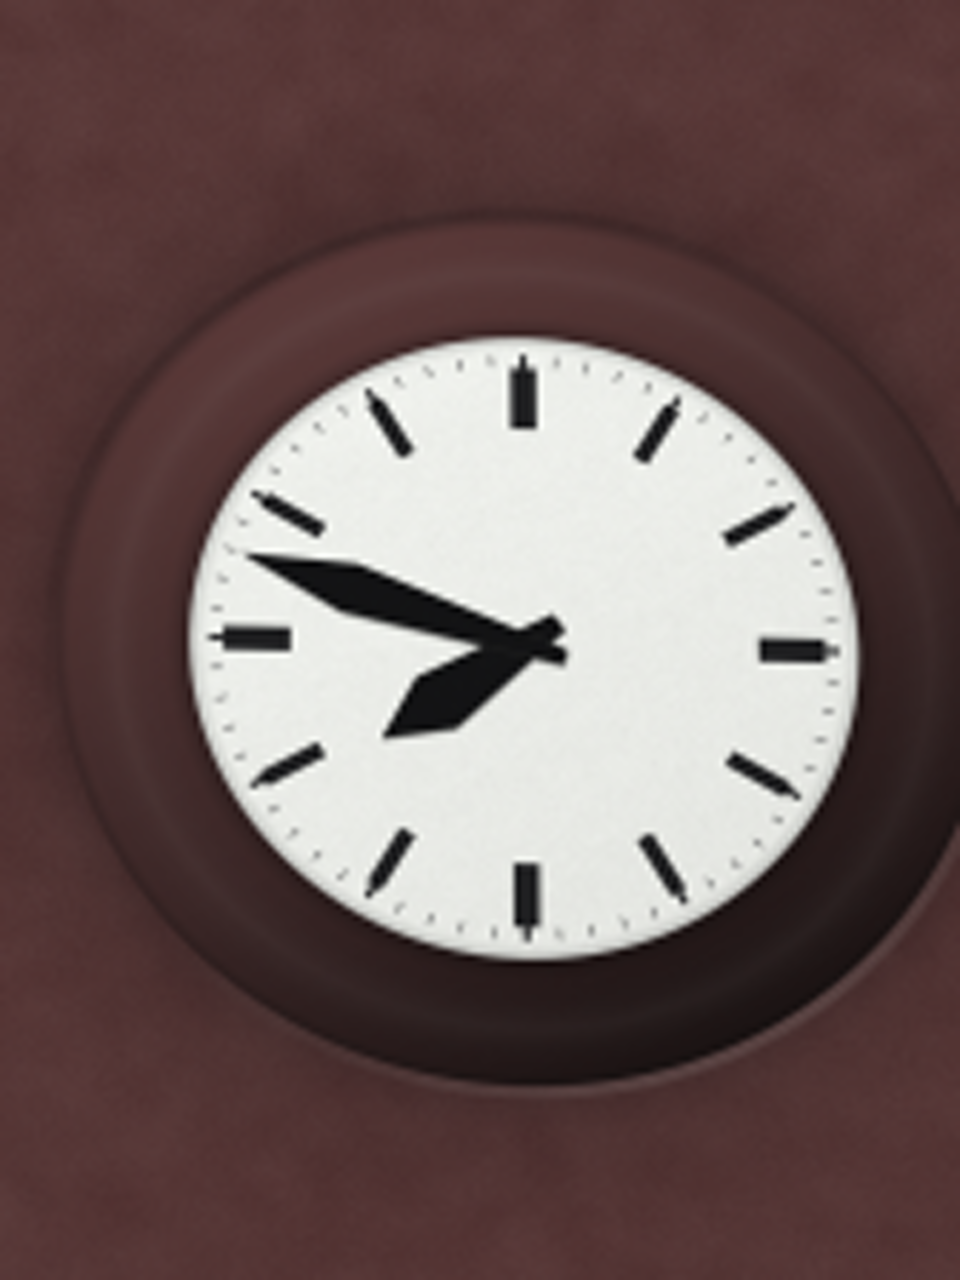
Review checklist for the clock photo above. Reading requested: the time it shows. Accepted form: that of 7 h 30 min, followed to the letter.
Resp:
7 h 48 min
